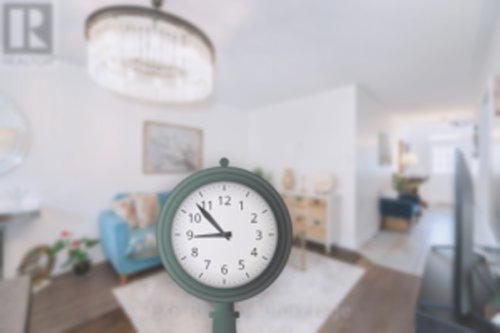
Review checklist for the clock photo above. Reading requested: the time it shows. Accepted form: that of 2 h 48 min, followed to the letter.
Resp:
8 h 53 min
